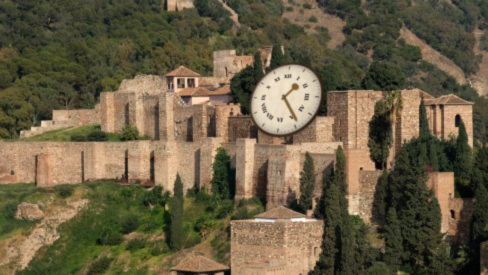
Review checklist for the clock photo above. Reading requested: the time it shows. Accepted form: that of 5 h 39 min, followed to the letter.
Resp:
1 h 24 min
